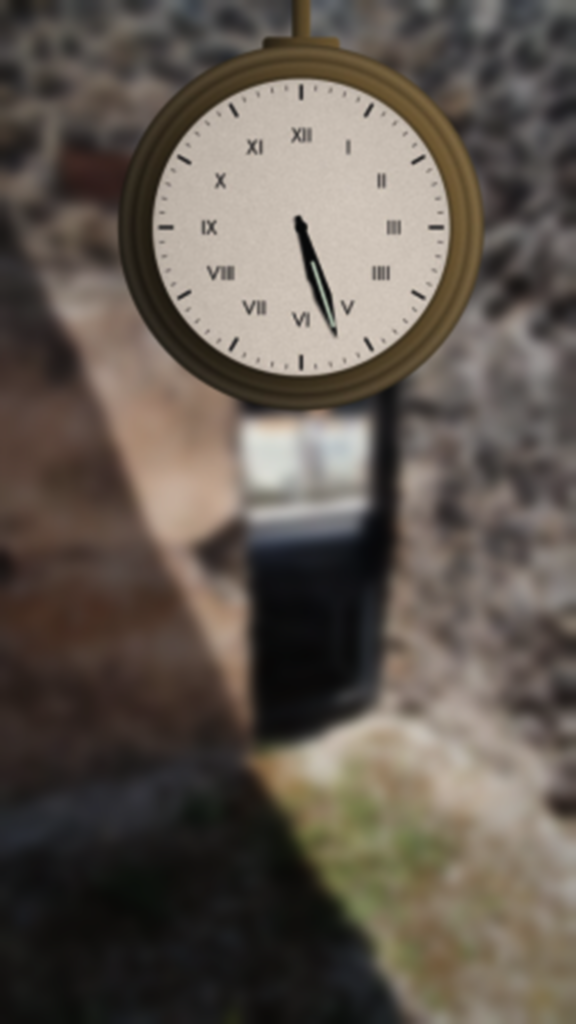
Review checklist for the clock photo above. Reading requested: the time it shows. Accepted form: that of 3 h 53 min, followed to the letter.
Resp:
5 h 27 min
